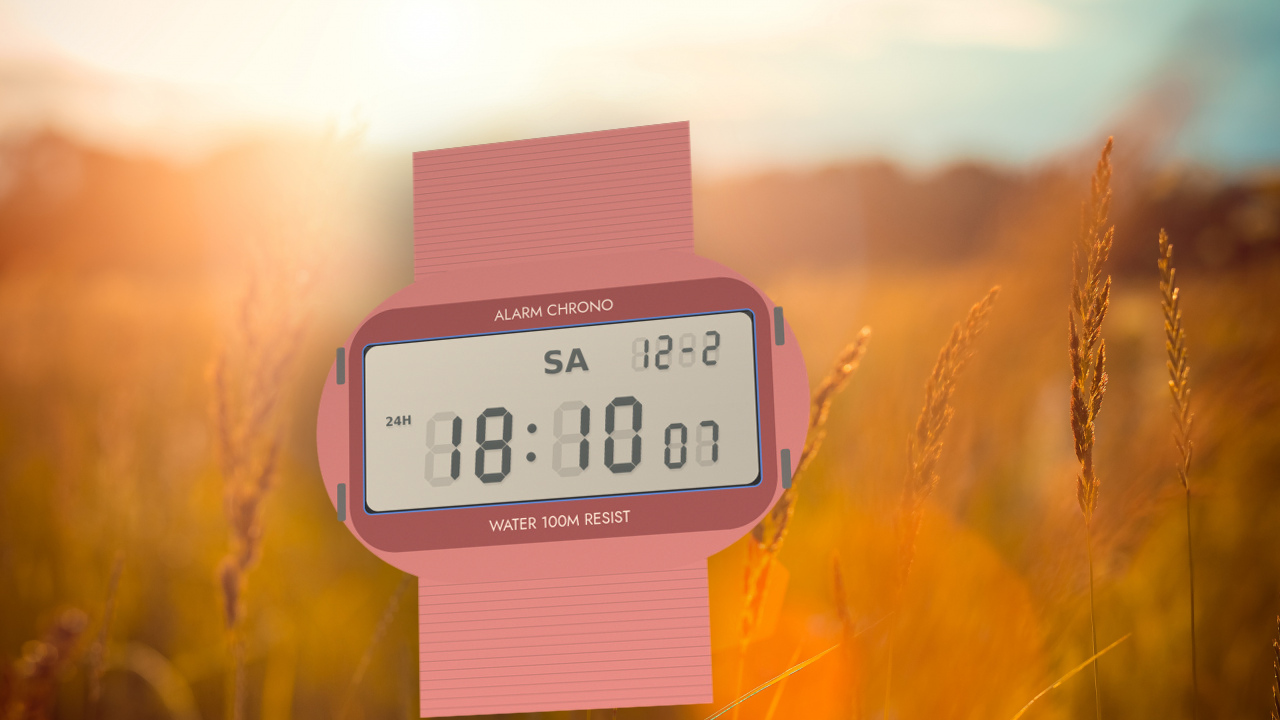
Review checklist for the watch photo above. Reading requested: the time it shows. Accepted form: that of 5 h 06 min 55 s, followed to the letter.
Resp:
18 h 10 min 07 s
